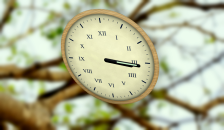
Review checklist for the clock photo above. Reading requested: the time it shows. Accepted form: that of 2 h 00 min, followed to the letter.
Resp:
3 h 16 min
